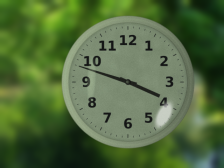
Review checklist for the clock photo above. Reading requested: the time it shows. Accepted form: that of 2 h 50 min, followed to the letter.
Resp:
3 h 48 min
